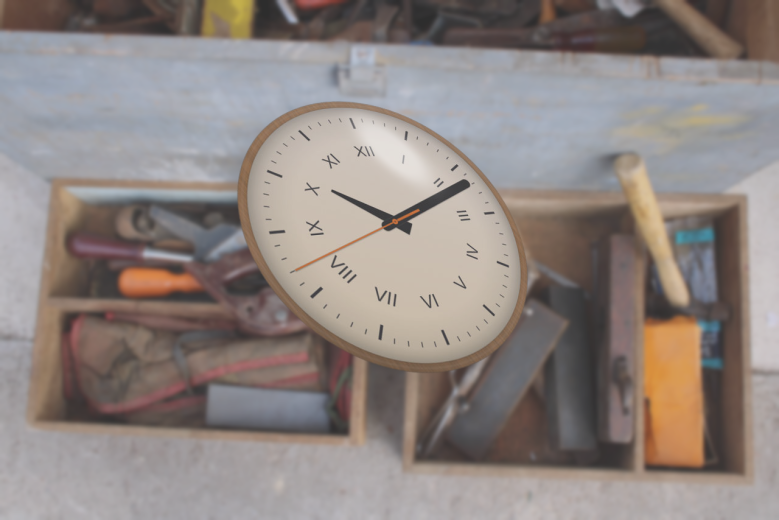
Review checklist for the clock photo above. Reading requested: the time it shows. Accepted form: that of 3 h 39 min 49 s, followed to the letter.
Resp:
10 h 11 min 42 s
